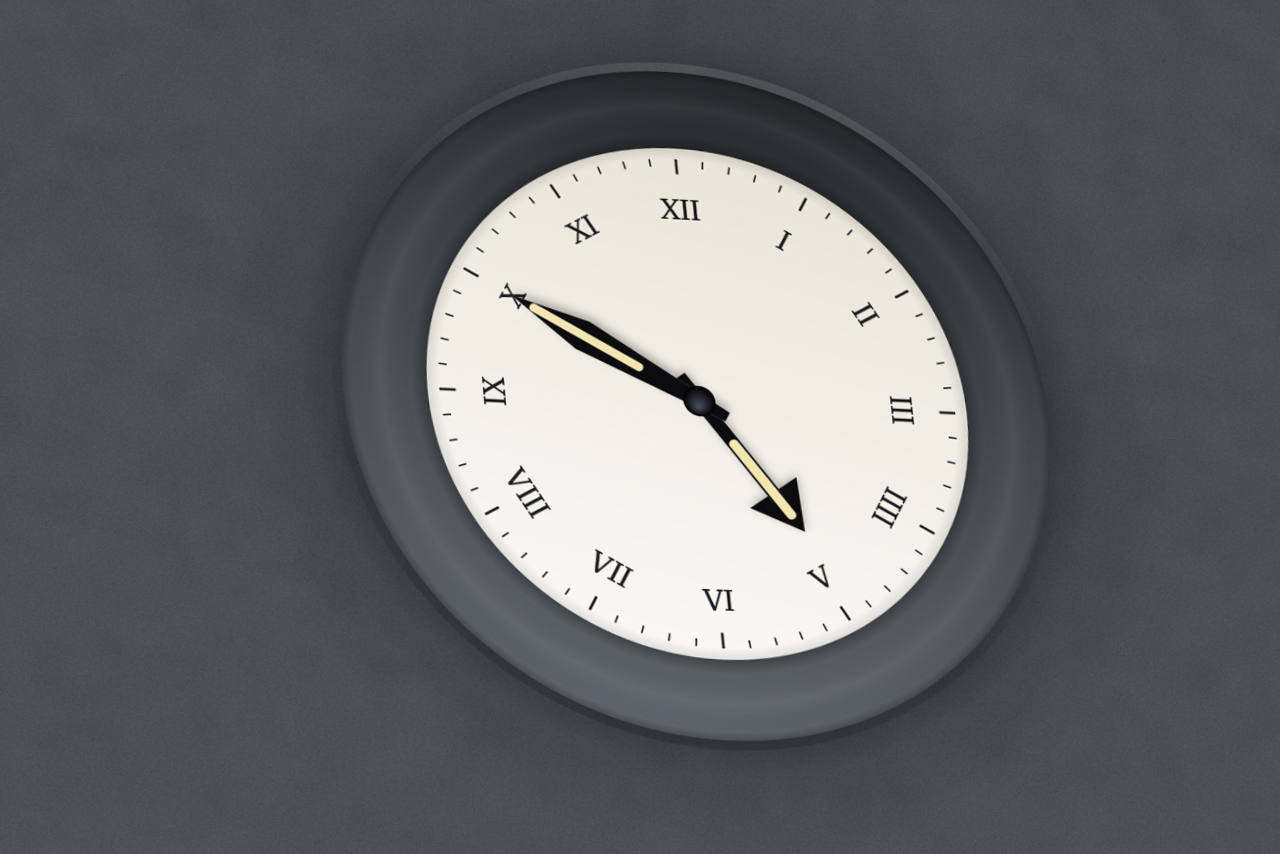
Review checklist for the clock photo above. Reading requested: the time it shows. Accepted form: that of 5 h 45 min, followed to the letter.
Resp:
4 h 50 min
